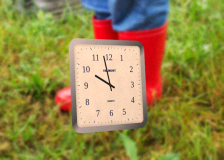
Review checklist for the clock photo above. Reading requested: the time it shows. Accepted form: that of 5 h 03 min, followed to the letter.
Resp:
9 h 58 min
